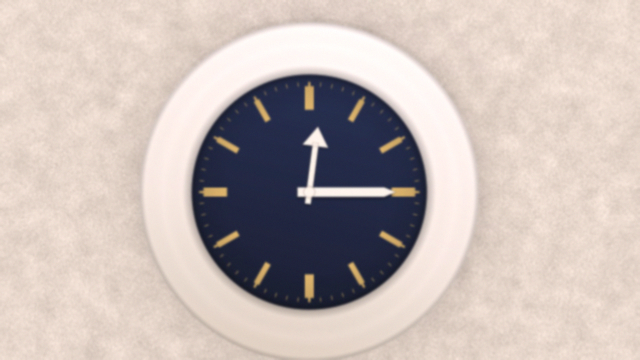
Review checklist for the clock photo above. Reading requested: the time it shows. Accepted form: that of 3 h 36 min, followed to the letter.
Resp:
12 h 15 min
